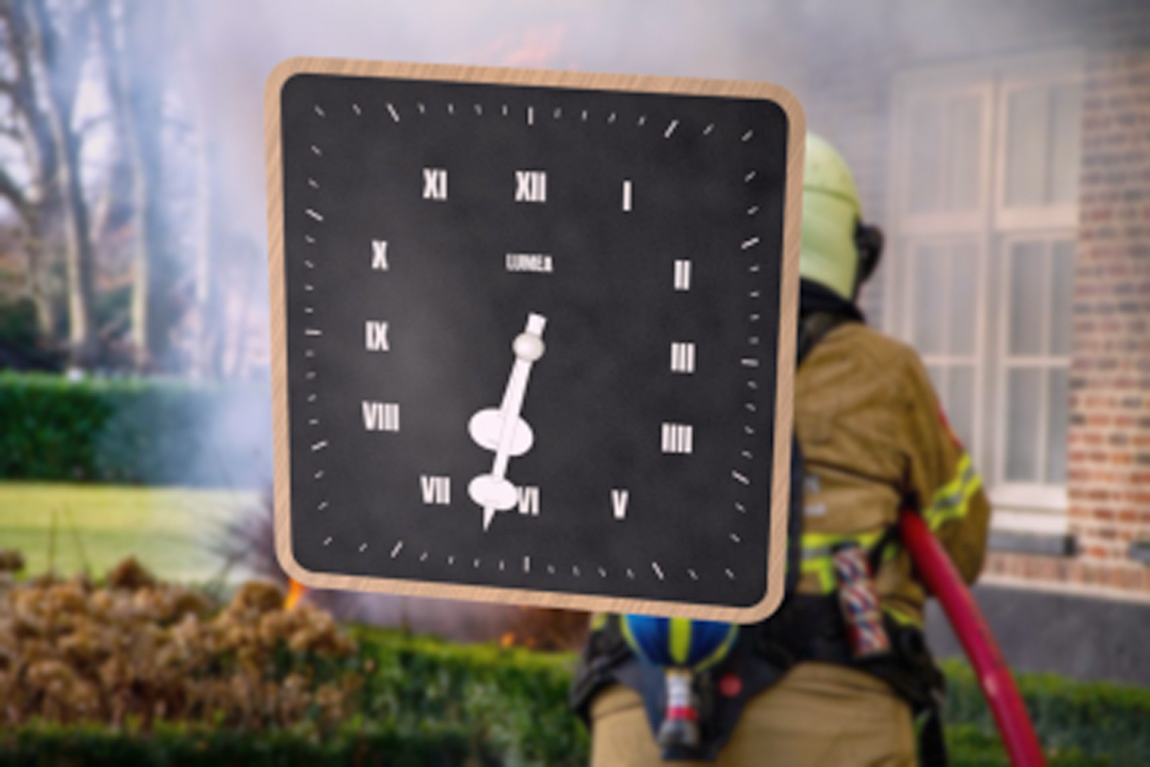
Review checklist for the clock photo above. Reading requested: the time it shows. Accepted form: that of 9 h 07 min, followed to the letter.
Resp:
6 h 32 min
